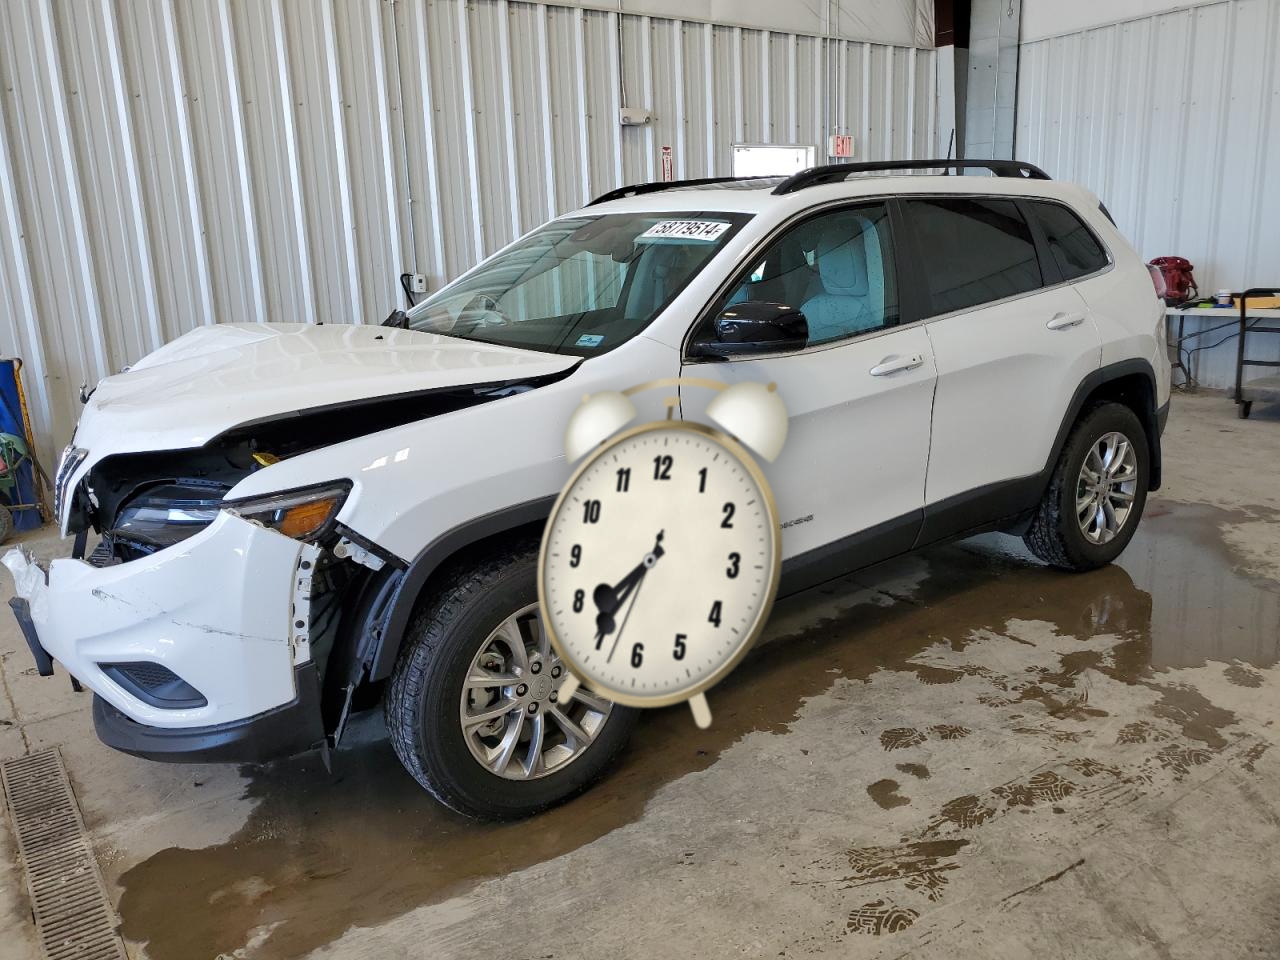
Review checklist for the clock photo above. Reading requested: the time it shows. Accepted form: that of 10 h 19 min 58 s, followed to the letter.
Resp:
7 h 35 min 33 s
